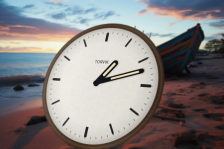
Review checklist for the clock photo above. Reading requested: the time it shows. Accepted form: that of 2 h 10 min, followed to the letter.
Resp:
1 h 12 min
